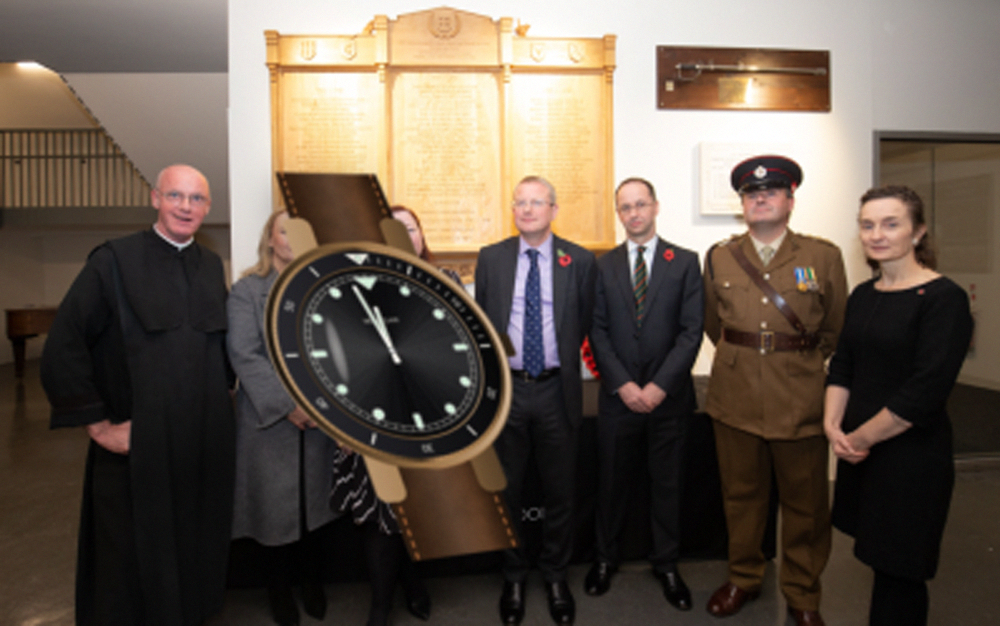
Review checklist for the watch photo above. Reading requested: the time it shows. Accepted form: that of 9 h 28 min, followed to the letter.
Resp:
11 h 58 min
